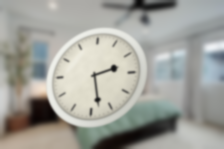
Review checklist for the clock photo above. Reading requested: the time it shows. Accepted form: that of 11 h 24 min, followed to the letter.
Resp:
2 h 28 min
